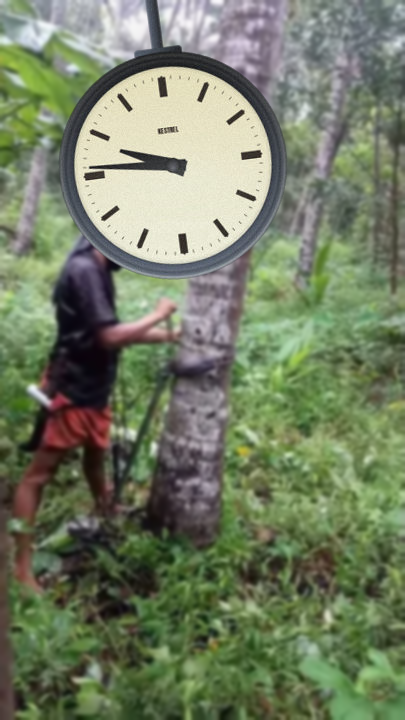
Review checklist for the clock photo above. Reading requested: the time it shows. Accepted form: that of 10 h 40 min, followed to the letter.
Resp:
9 h 46 min
